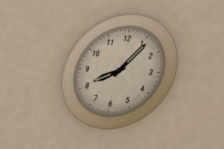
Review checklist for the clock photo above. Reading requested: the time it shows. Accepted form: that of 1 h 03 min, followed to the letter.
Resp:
8 h 06 min
